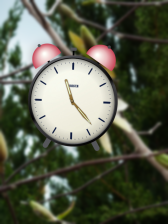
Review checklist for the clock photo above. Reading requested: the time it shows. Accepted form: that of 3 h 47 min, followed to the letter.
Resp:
11 h 23 min
